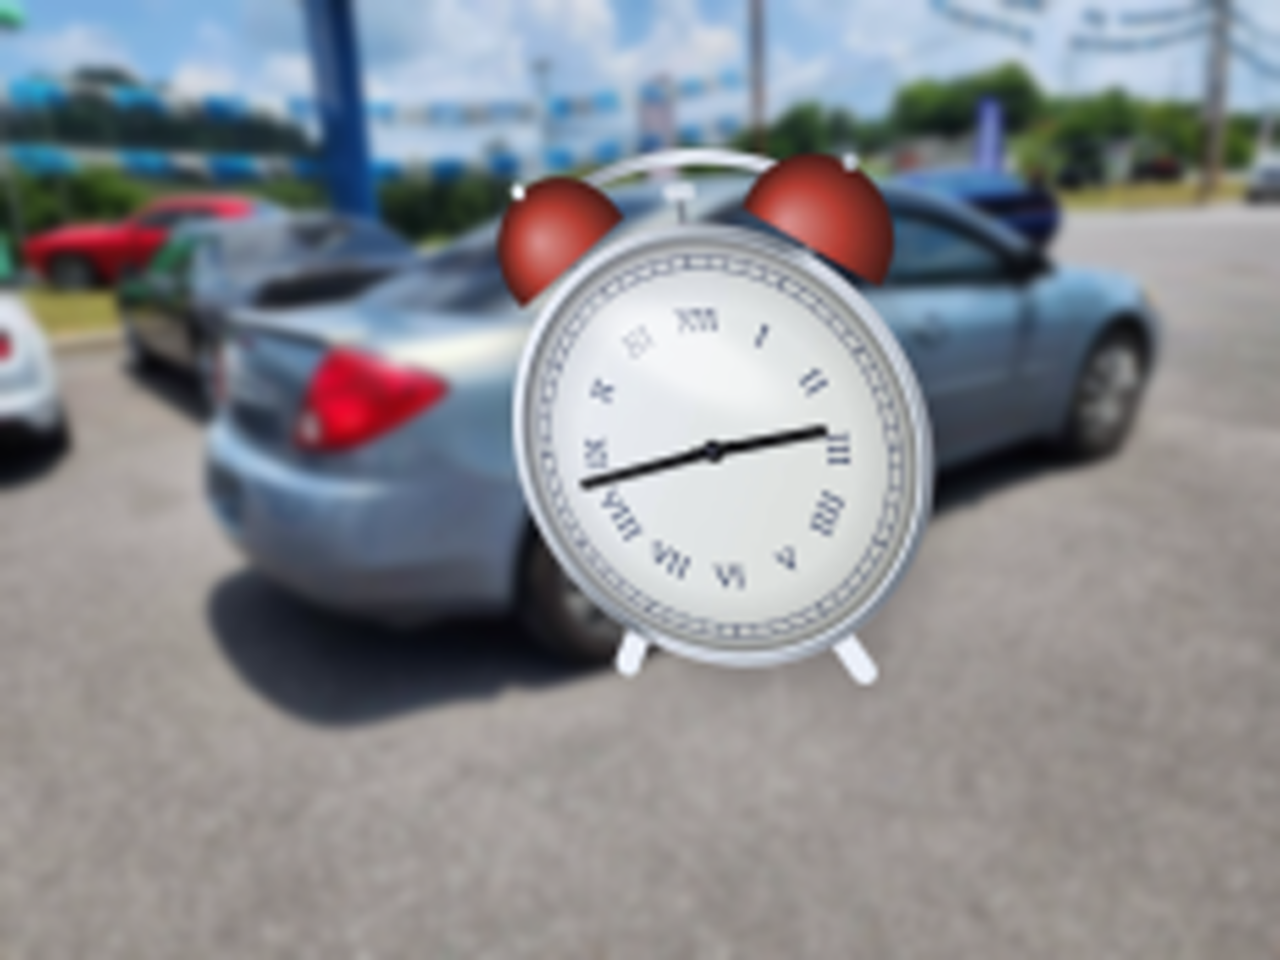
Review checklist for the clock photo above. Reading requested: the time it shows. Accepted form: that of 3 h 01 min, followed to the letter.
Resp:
2 h 43 min
